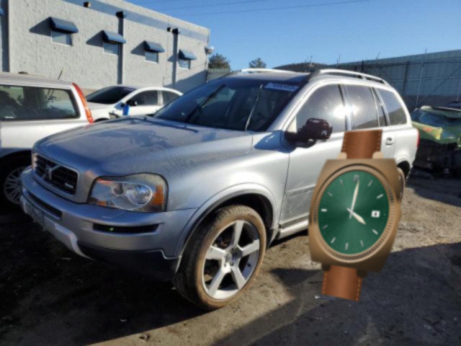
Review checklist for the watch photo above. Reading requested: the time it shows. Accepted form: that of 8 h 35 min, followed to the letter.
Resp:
4 h 01 min
